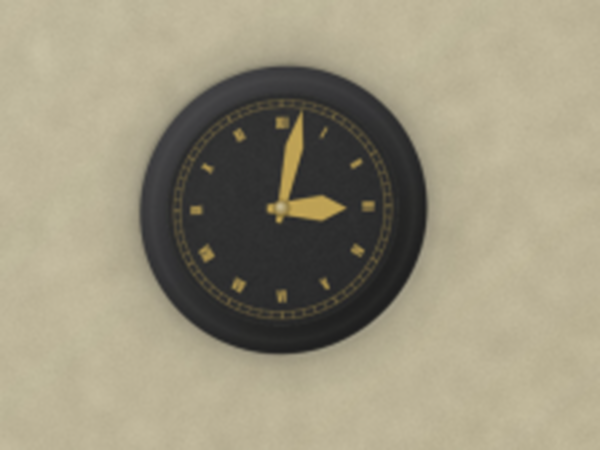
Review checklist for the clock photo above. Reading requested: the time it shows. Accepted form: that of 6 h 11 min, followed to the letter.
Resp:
3 h 02 min
